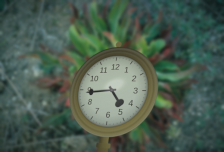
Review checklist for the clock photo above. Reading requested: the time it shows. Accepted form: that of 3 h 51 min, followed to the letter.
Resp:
4 h 44 min
